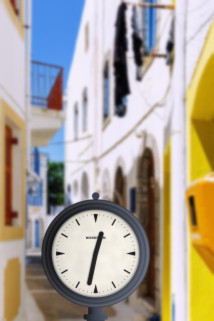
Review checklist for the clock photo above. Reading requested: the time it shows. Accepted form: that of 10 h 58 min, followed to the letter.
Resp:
12 h 32 min
